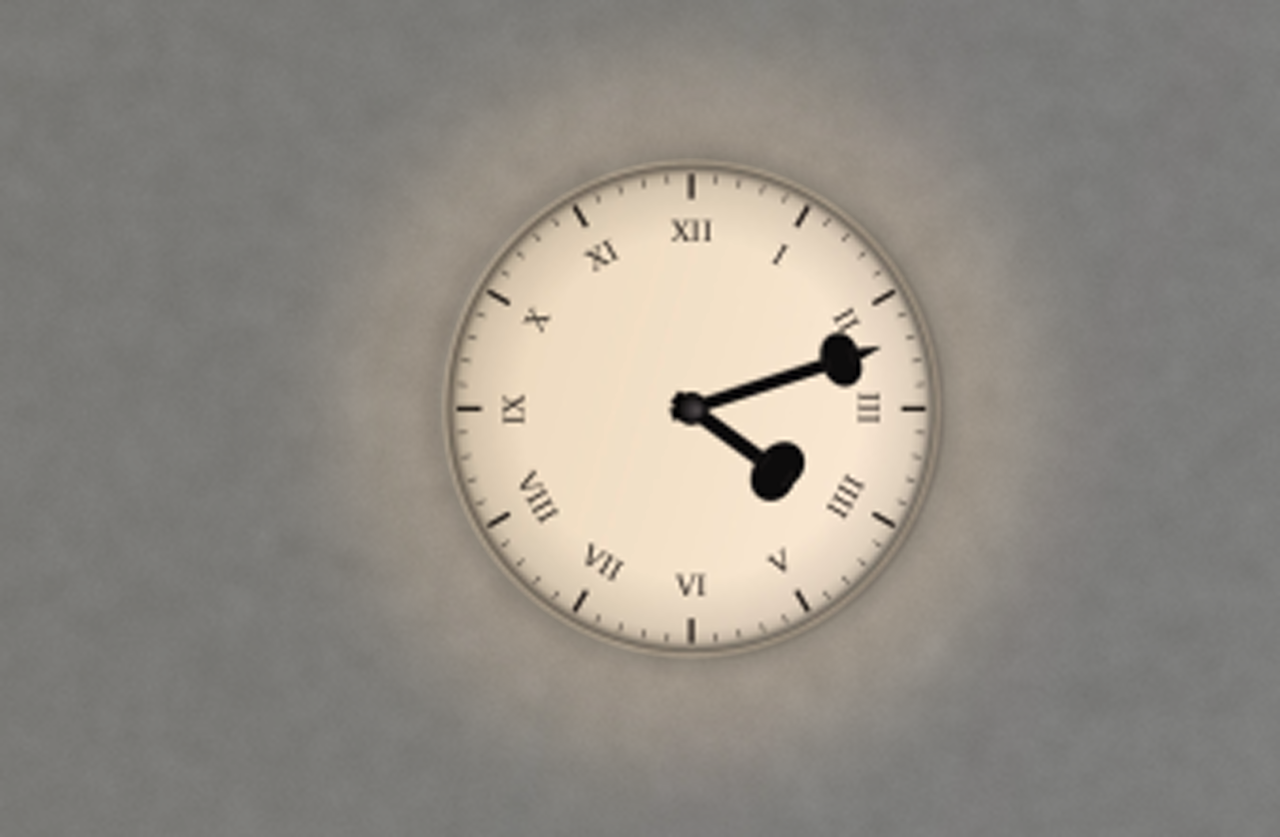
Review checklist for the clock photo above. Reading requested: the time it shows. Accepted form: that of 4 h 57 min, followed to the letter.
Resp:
4 h 12 min
